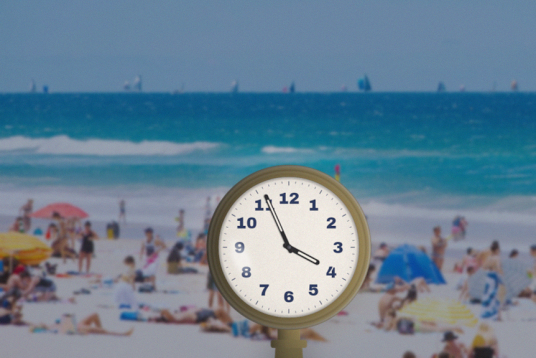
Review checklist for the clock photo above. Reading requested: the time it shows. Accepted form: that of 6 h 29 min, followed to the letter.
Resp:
3 h 56 min
